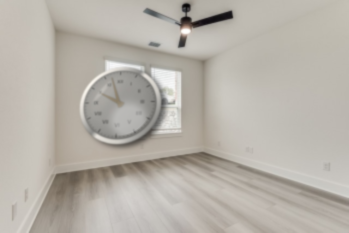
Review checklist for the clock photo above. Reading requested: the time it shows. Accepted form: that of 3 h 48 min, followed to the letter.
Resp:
9 h 57 min
